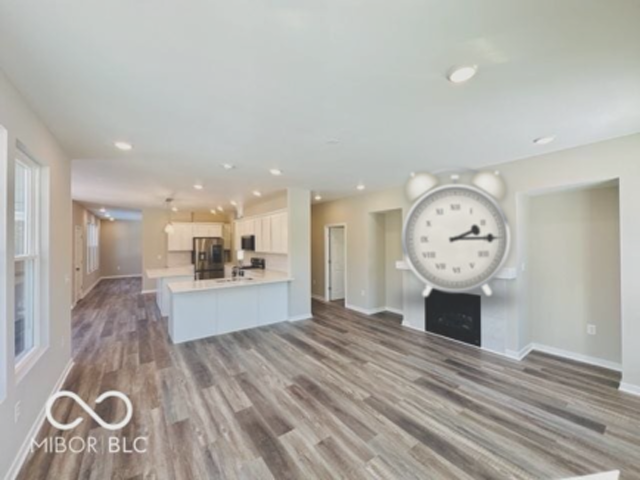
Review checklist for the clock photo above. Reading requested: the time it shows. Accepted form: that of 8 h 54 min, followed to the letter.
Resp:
2 h 15 min
